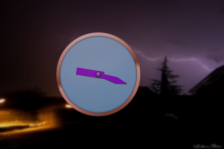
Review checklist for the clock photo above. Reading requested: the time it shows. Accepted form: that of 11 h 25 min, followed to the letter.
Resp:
9 h 18 min
